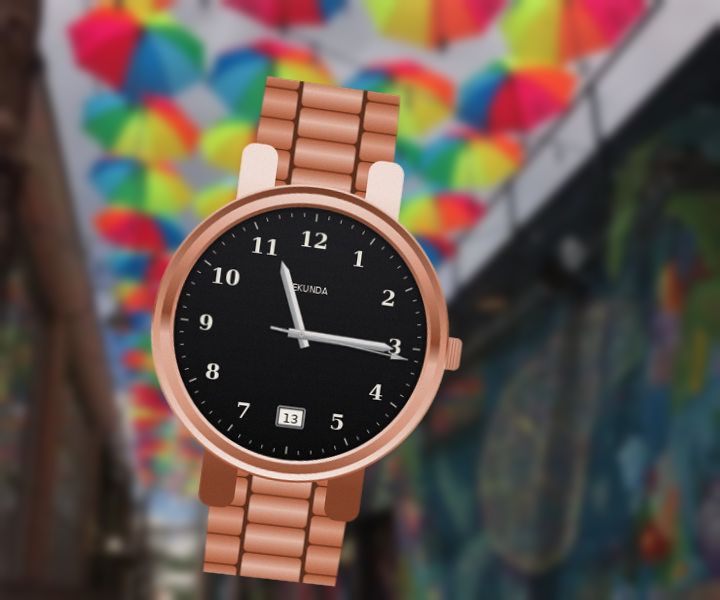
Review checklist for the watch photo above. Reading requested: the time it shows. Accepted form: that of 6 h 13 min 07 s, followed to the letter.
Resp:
11 h 15 min 16 s
